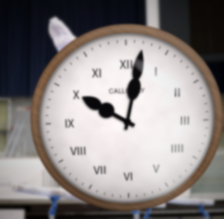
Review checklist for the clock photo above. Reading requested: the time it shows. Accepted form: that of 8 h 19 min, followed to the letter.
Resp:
10 h 02 min
